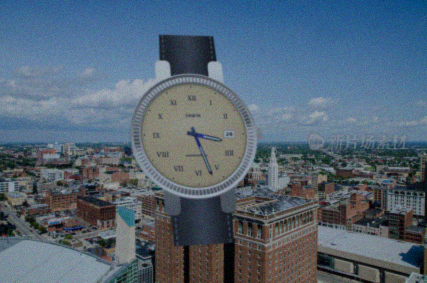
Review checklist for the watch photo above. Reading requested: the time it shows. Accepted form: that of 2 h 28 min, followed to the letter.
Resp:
3 h 27 min
